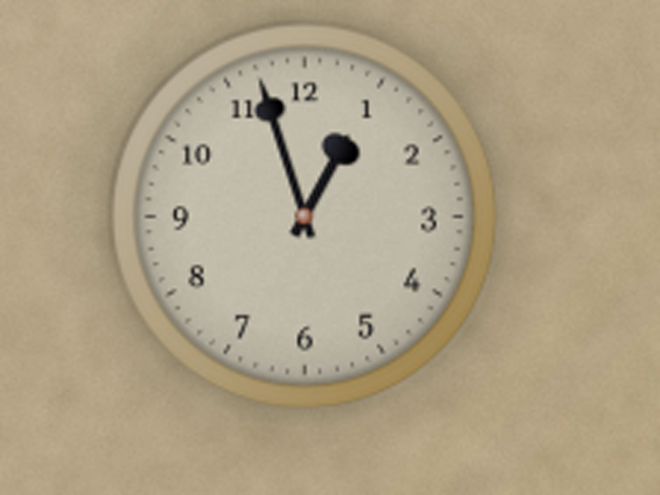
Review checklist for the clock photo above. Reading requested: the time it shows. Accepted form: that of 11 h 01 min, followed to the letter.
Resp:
12 h 57 min
